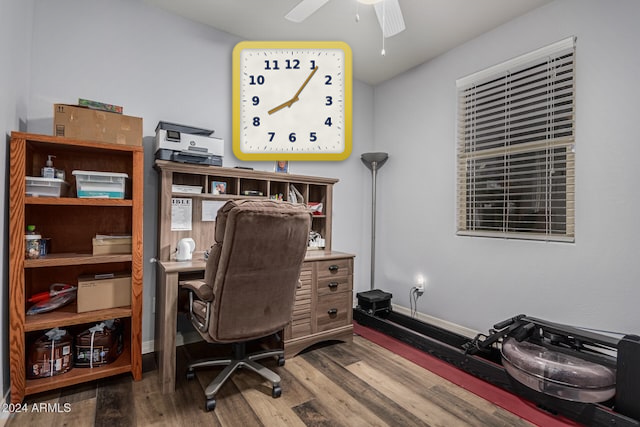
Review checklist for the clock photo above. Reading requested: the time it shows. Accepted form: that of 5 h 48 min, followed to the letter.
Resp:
8 h 06 min
